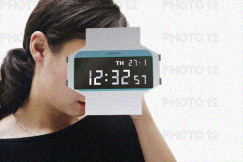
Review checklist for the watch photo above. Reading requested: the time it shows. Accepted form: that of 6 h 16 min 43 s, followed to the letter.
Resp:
12 h 32 min 57 s
